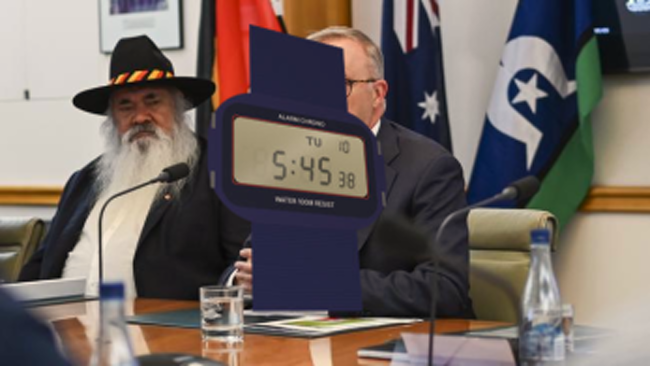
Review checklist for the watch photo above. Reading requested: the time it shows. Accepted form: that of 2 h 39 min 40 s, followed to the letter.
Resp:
5 h 45 min 38 s
